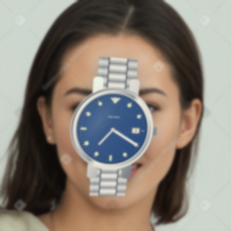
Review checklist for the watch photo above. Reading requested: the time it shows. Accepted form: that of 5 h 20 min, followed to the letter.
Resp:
7 h 20 min
